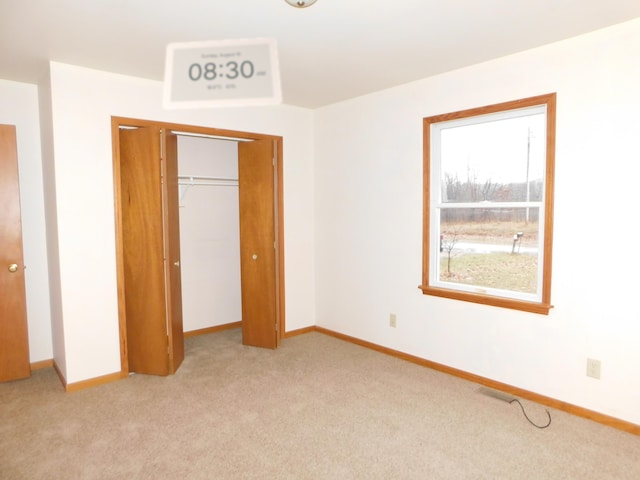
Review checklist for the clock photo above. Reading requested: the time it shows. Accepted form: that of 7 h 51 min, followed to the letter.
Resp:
8 h 30 min
